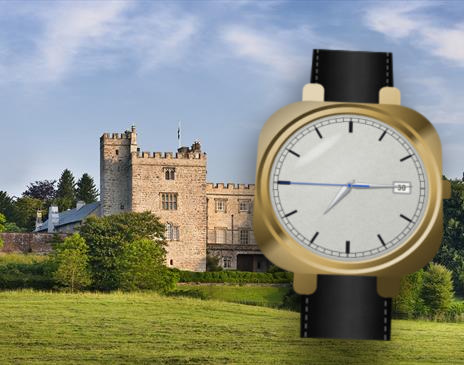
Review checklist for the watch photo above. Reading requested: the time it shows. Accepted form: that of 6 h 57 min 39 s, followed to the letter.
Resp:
7 h 14 min 45 s
